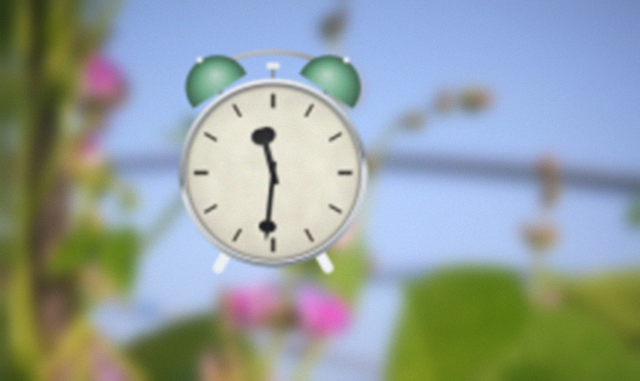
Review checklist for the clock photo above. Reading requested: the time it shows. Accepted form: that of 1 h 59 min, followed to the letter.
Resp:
11 h 31 min
